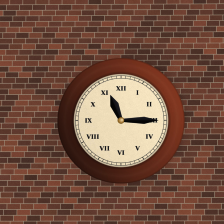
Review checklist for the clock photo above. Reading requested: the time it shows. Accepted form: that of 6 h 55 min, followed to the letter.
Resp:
11 h 15 min
